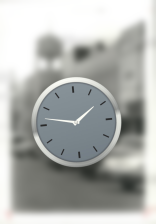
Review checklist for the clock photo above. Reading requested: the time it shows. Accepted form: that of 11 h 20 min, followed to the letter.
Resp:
1 h 47 min
